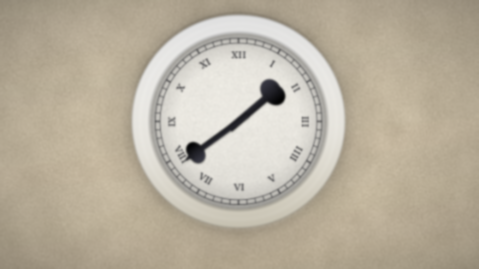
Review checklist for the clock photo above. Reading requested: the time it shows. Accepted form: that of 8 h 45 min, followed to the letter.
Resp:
1 h 39 min
